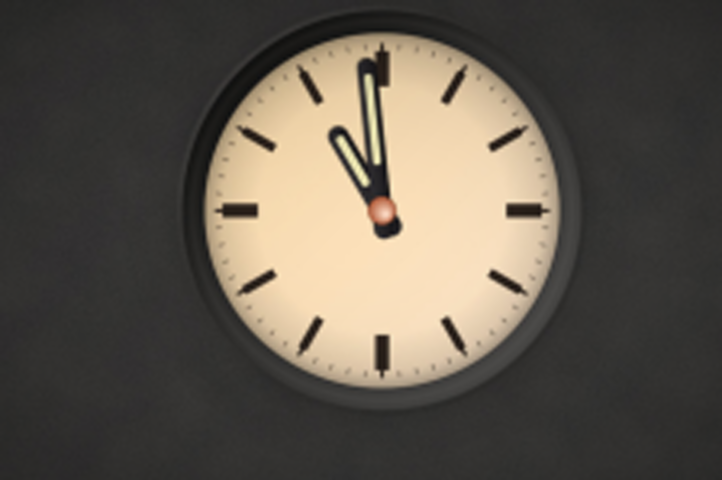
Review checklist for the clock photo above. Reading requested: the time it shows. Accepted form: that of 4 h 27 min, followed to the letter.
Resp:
10 h 59 min
